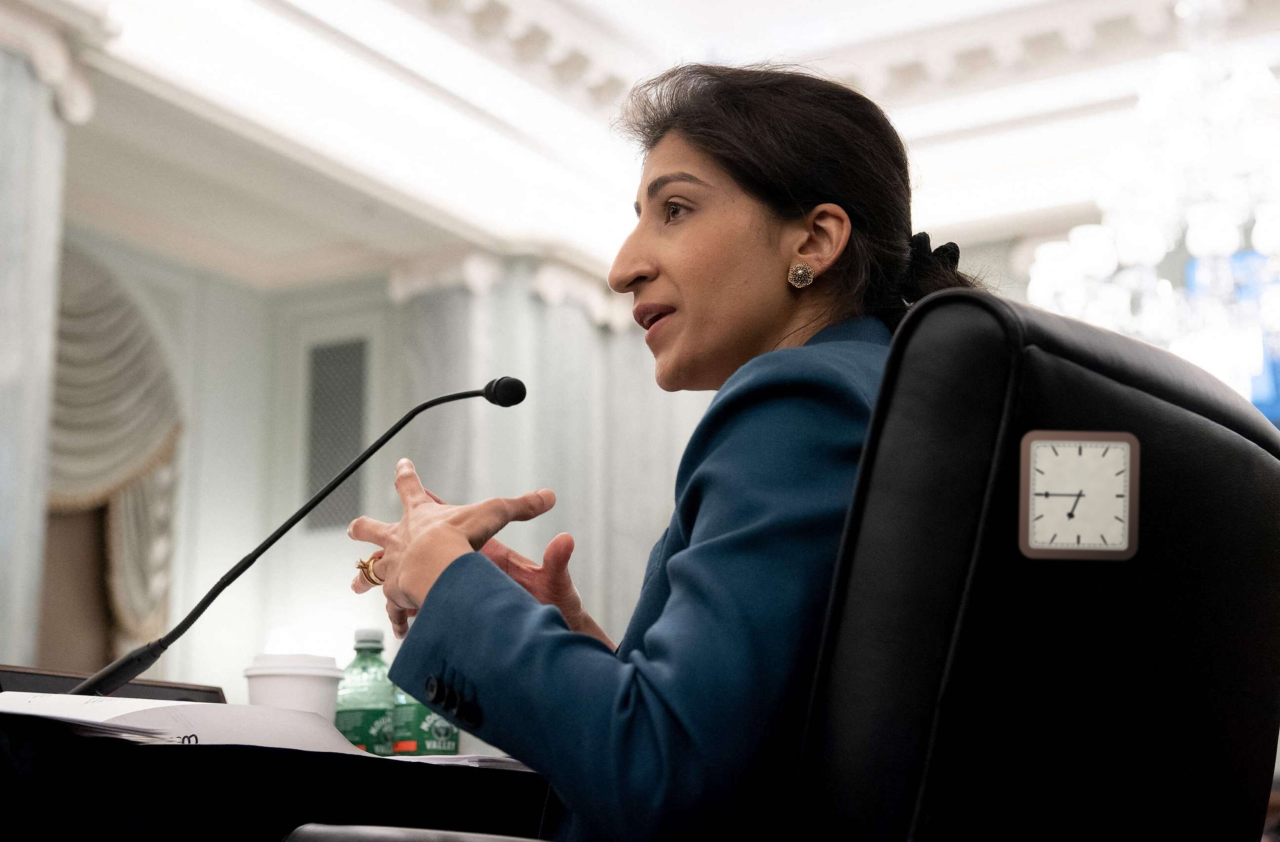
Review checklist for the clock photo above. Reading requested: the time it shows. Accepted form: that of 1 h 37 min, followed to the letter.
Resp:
6 h 45 min
